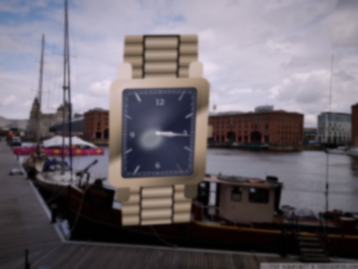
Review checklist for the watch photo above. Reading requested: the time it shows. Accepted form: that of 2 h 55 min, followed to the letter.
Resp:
3 h 16 min
